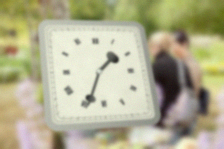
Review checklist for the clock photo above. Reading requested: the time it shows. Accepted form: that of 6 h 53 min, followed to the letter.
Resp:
1 h 34 min
